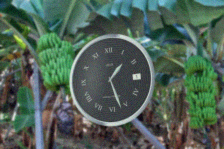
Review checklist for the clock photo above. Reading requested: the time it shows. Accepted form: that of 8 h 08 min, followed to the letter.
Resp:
1 h 27 min
